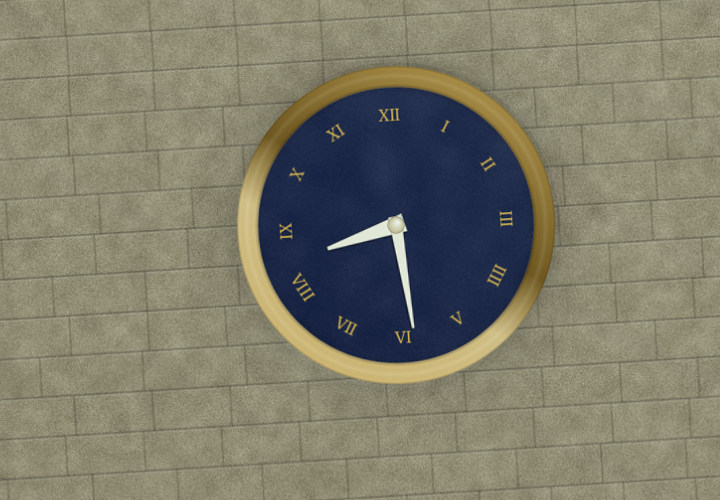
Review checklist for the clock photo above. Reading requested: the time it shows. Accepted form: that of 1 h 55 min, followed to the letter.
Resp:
8 h 29 min
